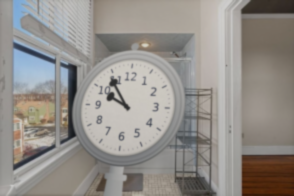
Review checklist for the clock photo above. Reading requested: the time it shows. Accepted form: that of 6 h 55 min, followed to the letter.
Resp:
9 h 54 min
